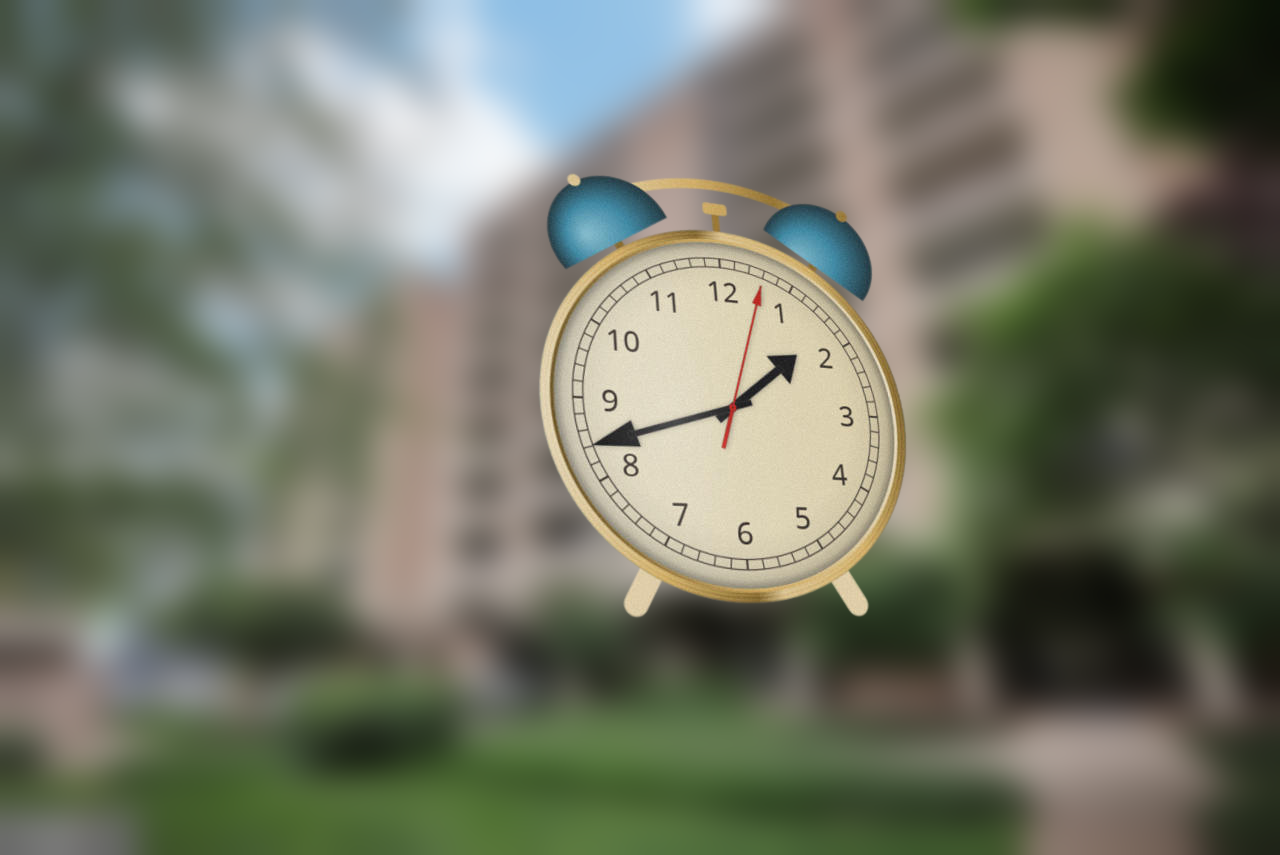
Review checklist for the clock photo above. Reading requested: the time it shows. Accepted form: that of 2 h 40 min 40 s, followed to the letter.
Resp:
1 h 42 min 03 s
